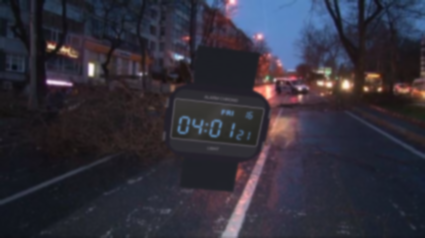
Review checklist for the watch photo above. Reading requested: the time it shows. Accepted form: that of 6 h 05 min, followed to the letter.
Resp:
4 h 01 min
